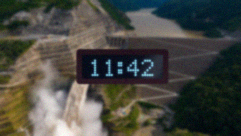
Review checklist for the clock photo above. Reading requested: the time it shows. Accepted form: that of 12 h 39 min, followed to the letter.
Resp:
11 h 42 min
